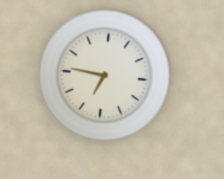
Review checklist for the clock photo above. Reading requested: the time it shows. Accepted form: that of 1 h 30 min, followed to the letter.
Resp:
6 h 46 min
